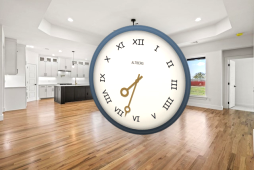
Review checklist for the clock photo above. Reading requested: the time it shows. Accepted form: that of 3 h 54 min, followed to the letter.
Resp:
7 h 33 min
